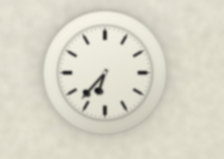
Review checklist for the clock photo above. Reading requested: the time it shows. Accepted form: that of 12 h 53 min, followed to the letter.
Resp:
6 h 37 min
